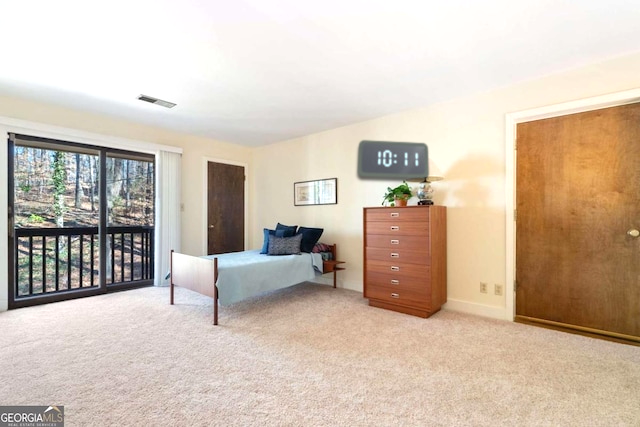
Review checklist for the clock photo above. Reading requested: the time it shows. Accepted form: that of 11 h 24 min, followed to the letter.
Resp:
10 h 11 min
